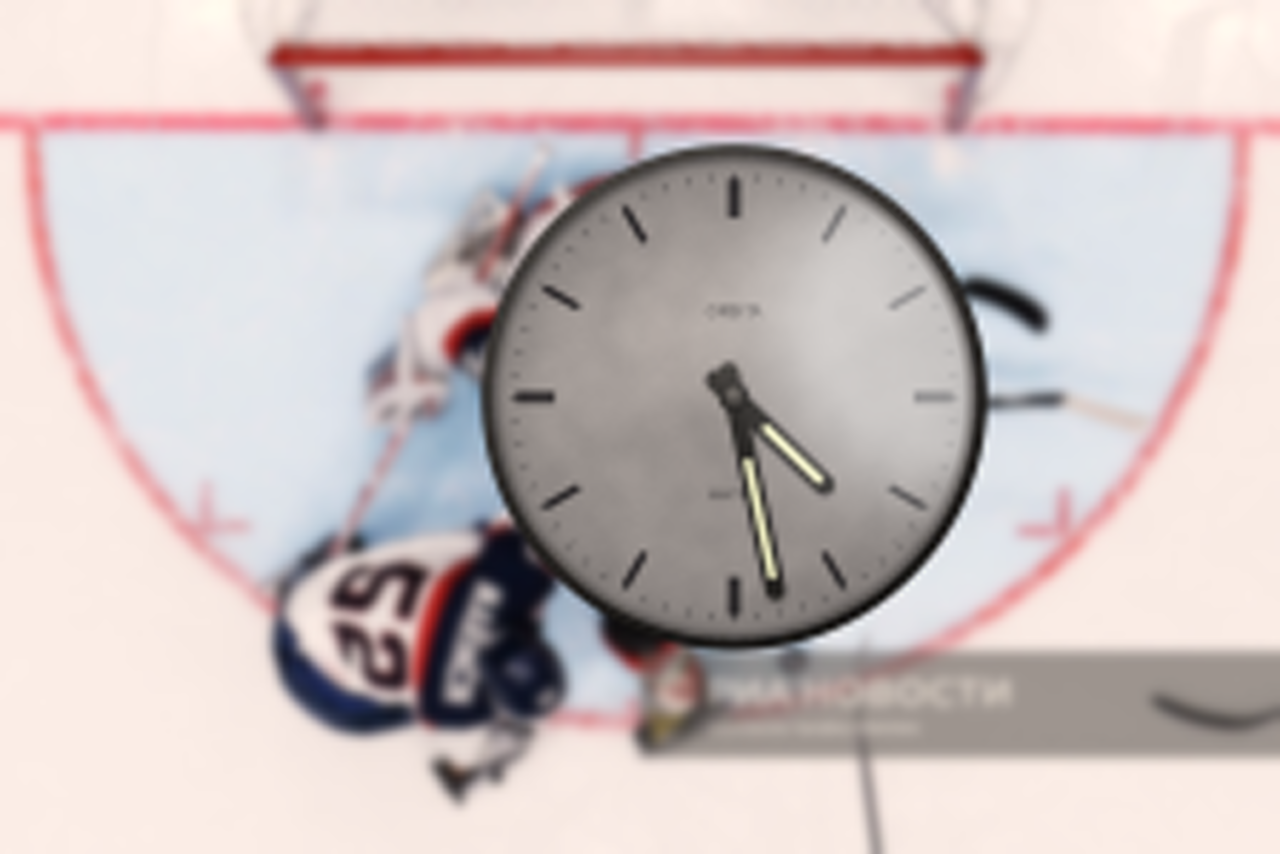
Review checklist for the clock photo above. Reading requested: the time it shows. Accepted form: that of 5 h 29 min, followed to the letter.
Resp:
4 h 28 min
